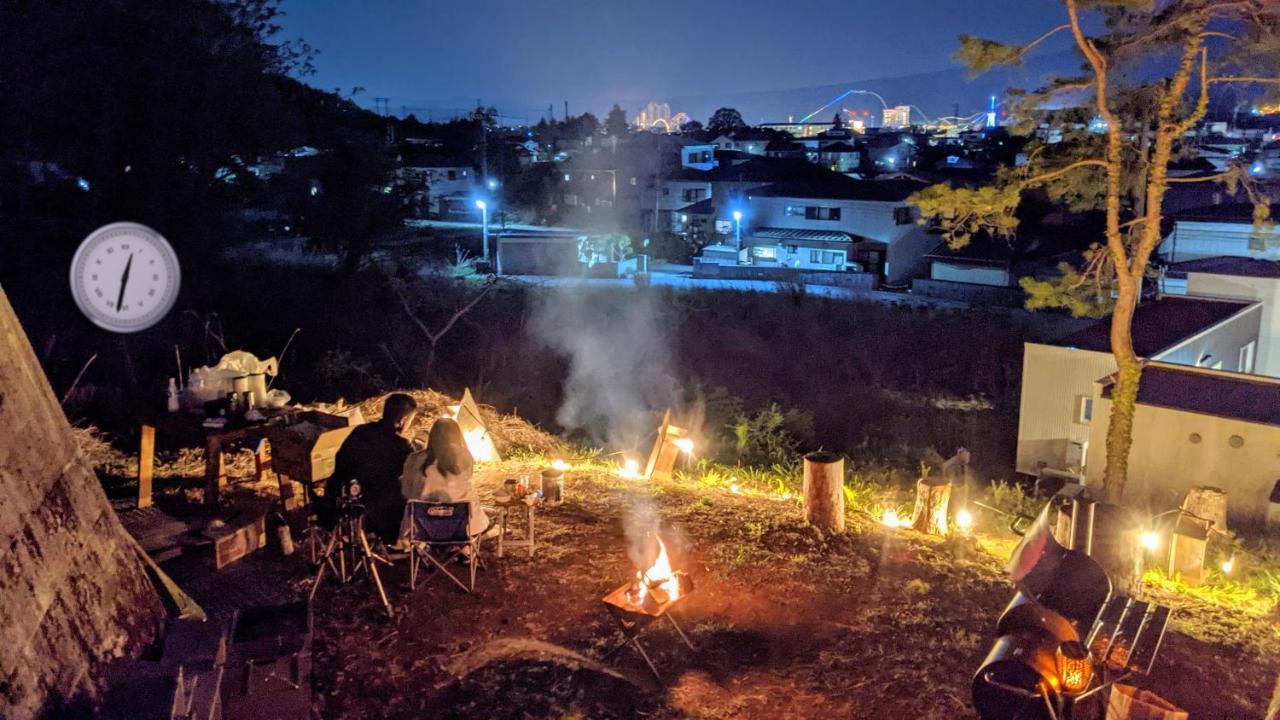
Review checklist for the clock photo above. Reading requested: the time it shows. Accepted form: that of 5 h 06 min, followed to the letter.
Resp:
12 h 32 min
